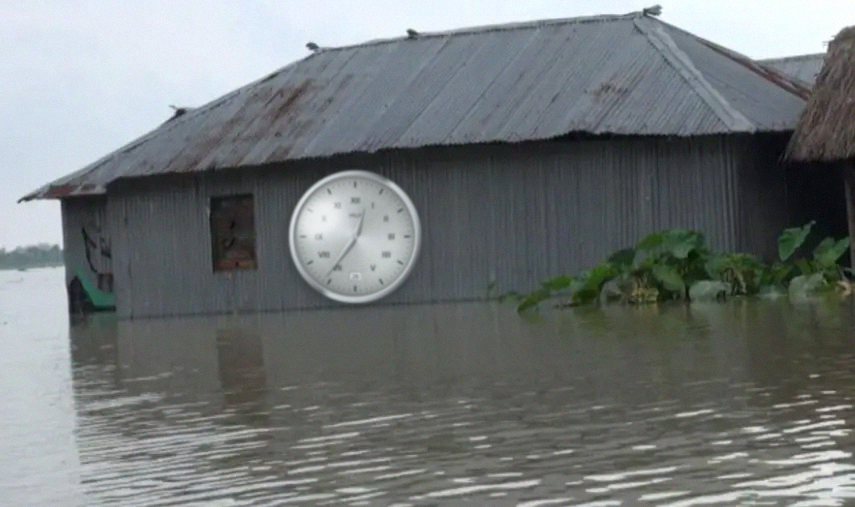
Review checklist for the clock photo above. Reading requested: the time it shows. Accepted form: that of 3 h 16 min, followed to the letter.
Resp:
12 h 36 min
